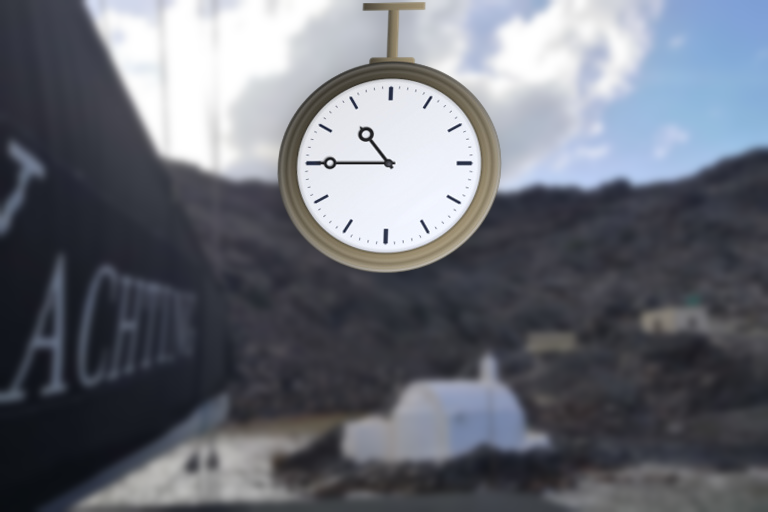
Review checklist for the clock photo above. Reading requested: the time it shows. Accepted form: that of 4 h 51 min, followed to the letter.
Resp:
10 h 45 min
